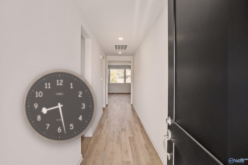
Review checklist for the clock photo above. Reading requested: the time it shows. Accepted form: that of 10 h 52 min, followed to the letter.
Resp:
8 h 28 min
